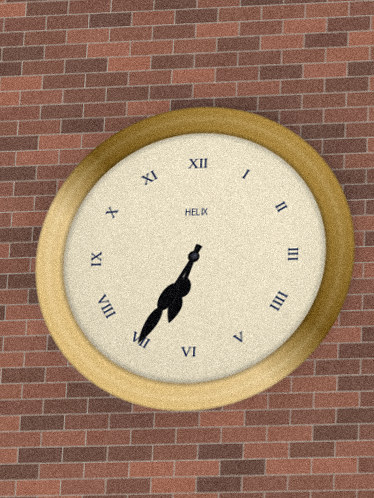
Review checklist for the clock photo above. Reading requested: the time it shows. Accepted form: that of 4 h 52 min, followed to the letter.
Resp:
6 h 35 min
